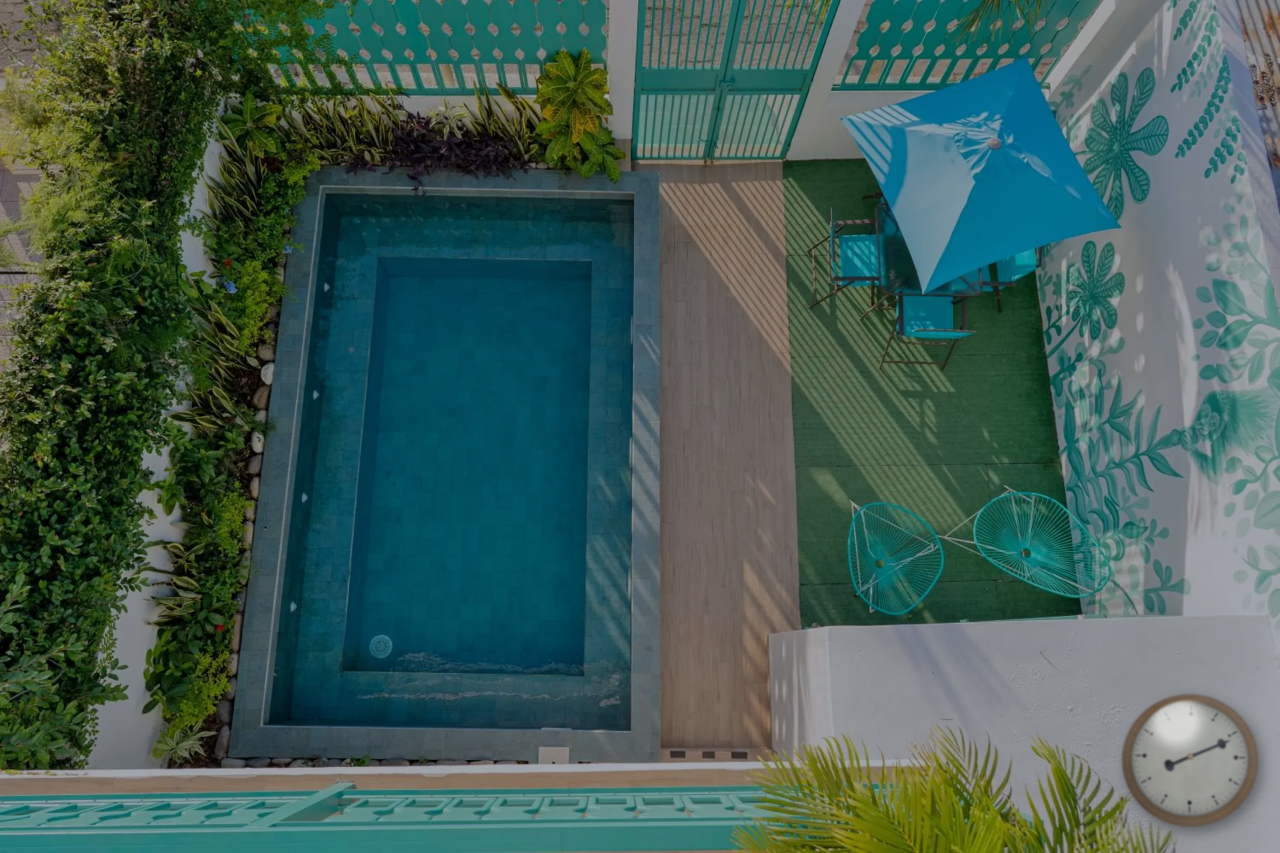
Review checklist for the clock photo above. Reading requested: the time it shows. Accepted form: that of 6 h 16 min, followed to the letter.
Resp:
8 h 11 min
